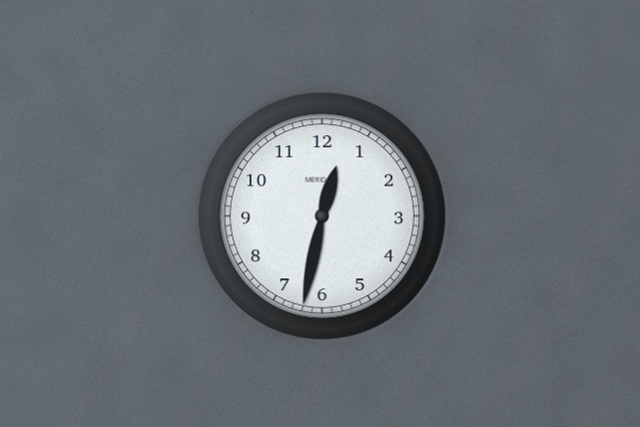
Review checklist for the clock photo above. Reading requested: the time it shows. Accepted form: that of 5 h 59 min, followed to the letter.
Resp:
12 h 32 min
